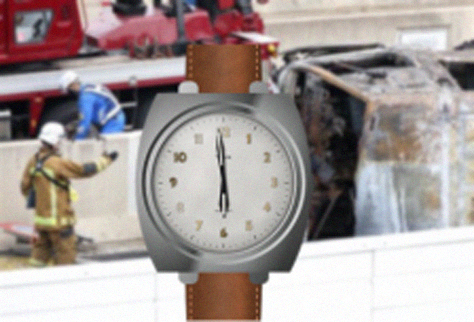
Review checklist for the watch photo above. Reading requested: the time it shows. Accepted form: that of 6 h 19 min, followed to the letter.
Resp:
5 h 59 min
